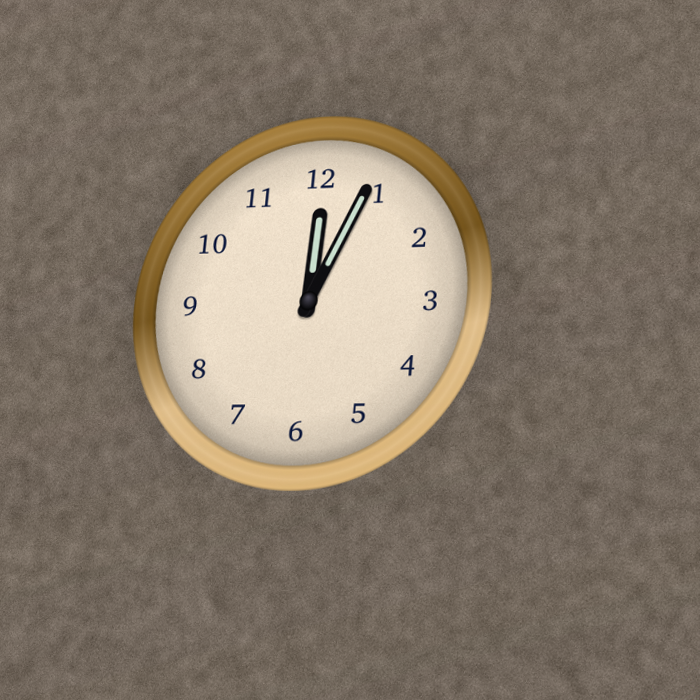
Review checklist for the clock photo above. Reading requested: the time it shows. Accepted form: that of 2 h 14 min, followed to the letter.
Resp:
12 h 04 min
